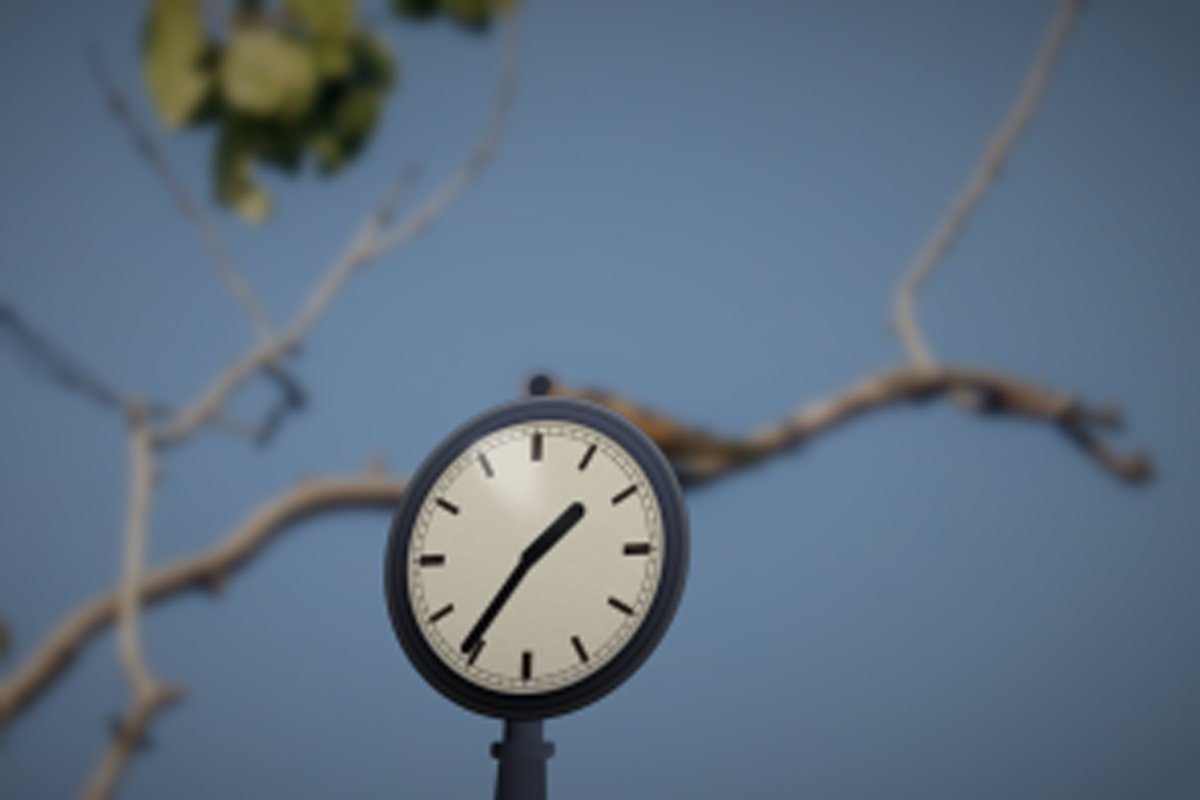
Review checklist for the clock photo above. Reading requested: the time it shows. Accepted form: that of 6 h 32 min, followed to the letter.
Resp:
1 h 36 min
